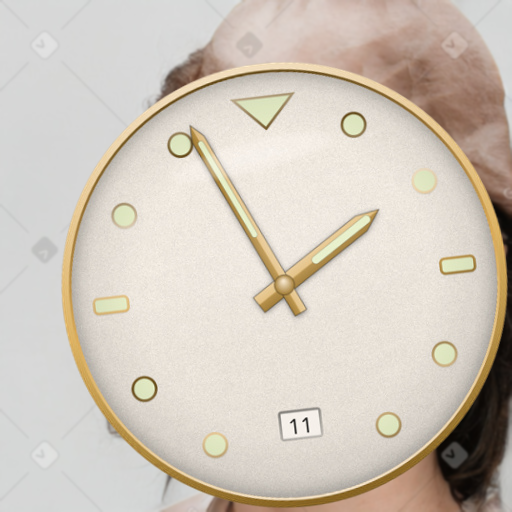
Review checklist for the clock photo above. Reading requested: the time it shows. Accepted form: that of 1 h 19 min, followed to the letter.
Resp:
1 h 56 min
